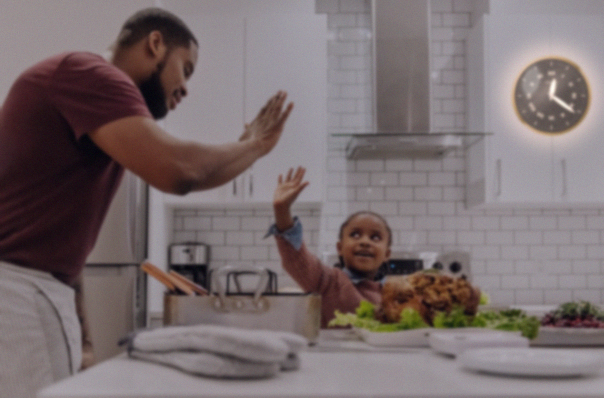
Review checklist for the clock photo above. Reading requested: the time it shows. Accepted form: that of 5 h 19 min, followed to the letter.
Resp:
12 h 21 min
